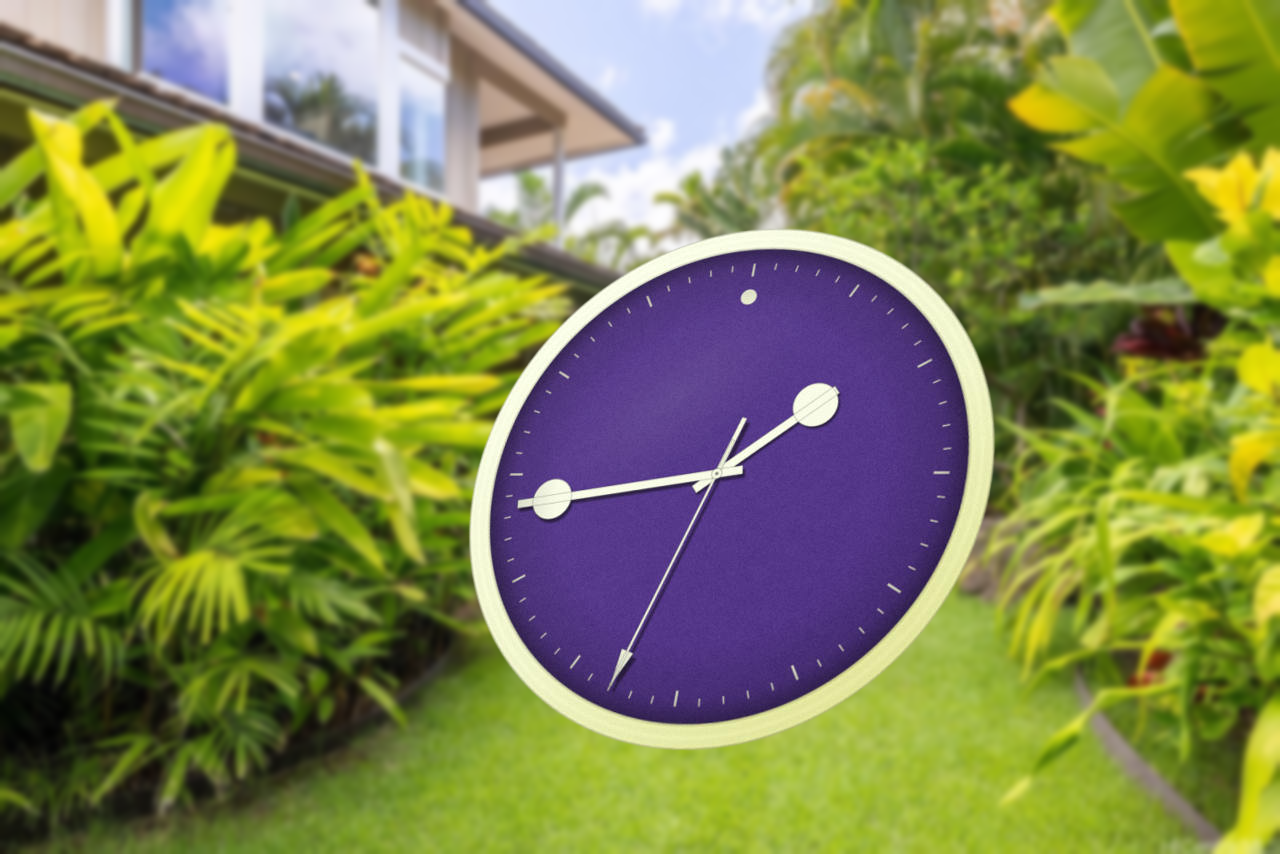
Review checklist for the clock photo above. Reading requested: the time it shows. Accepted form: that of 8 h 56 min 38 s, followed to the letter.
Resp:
1 h 43 min 33 s
